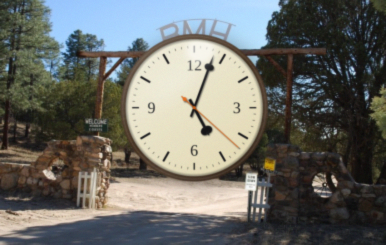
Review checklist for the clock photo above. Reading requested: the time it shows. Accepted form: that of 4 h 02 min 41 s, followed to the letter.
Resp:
5 h 03 min 22 s
